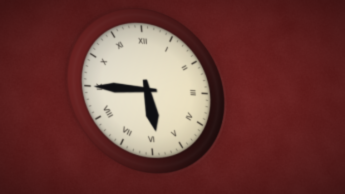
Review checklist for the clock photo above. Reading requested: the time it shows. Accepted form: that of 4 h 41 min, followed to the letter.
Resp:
5 h 45 min
